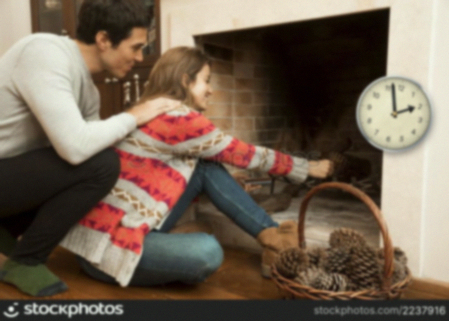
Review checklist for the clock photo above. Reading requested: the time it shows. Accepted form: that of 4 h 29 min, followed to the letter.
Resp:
1 h 57 min
